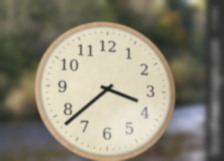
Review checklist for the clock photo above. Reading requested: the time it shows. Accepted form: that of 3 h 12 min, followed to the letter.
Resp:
3 h 38 min
